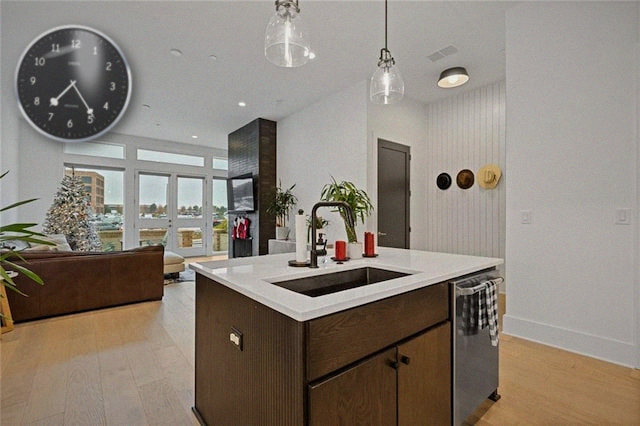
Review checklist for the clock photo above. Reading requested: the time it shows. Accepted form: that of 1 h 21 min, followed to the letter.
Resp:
7 h 24 min
